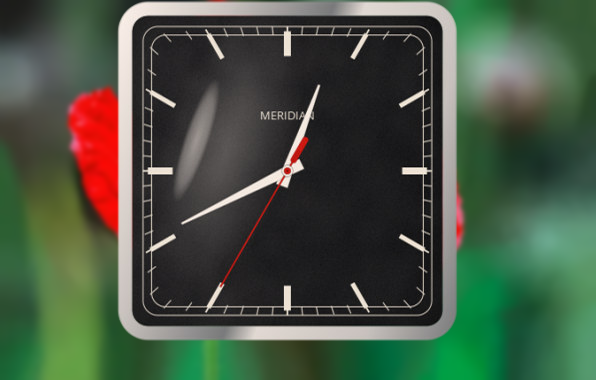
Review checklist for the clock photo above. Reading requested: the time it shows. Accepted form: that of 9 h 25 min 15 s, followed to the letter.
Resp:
12 h 40 min 35 s
